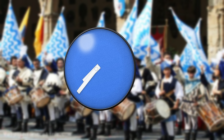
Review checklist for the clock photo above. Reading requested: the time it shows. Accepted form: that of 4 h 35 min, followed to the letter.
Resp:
7 h 37 min
